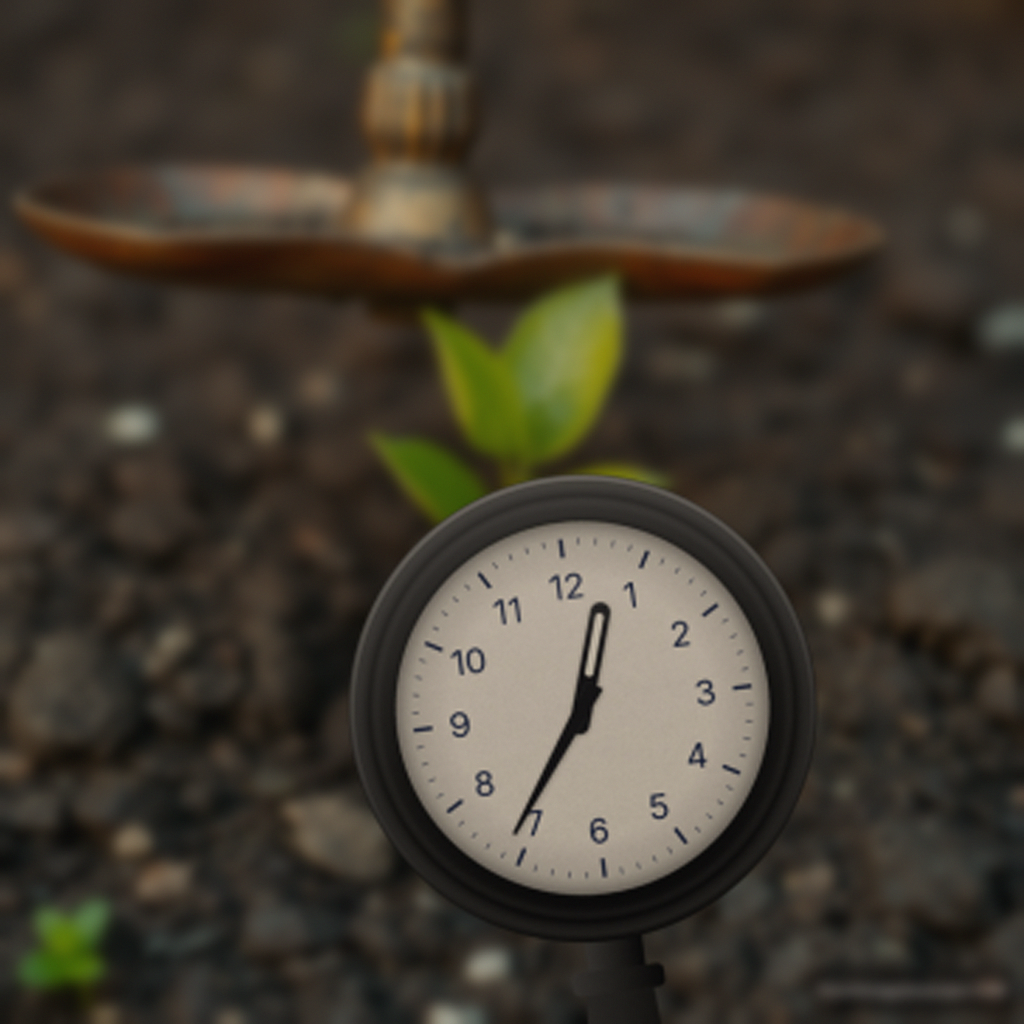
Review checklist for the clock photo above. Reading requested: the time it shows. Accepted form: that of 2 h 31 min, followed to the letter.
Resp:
12 h 36 min
